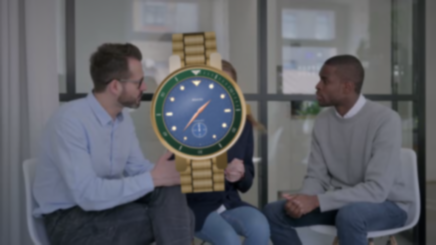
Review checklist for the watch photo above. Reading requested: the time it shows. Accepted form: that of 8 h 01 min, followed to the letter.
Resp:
1 h 37 min
